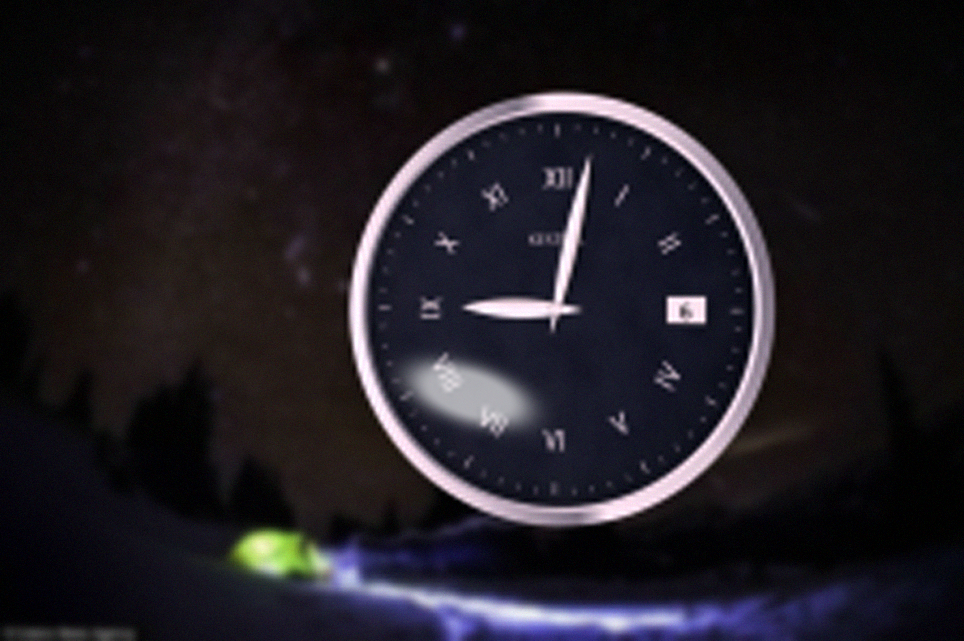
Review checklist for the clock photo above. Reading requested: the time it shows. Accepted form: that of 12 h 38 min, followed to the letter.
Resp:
9 h 02 min
